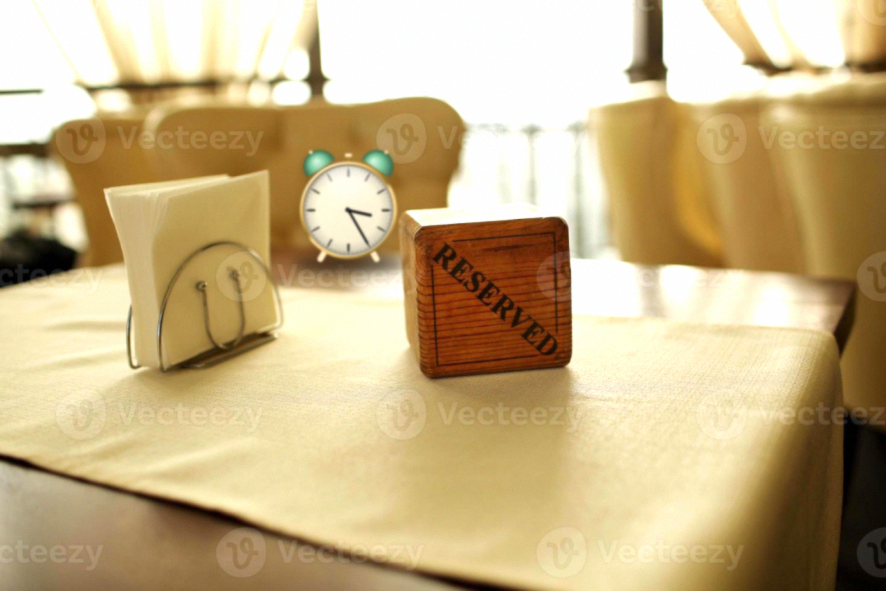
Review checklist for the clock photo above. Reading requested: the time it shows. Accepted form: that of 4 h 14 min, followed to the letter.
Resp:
3 h 25 min
